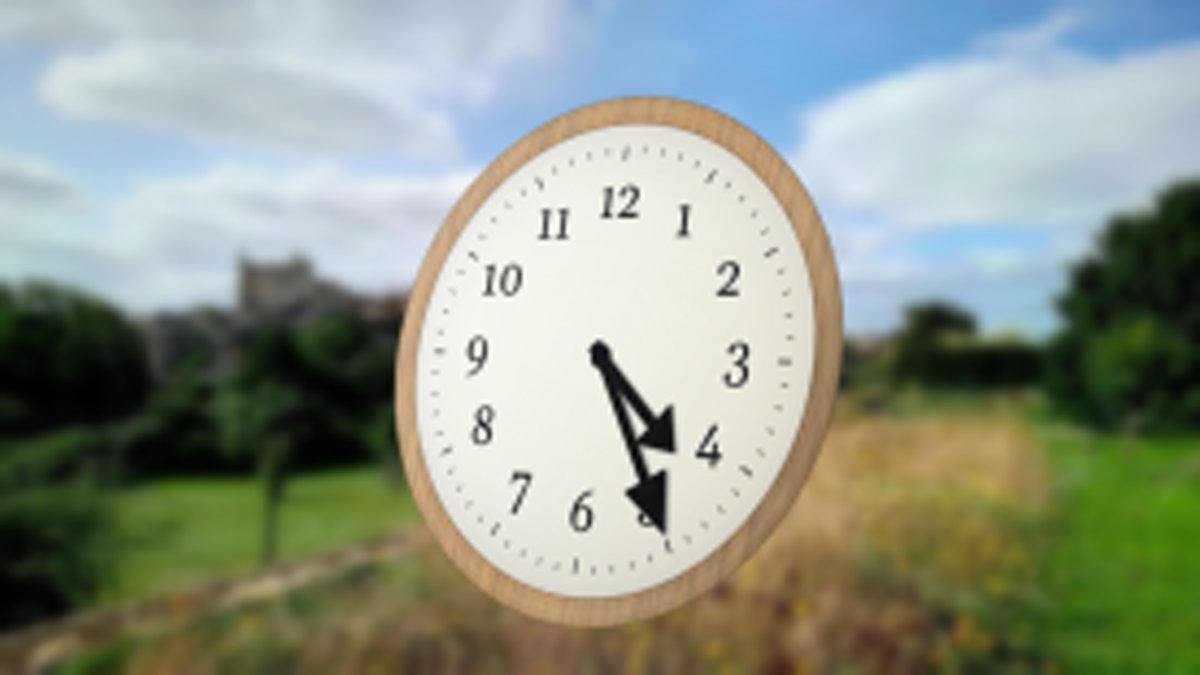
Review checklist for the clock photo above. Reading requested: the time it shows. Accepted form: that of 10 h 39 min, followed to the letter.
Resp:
4 h 25 min
